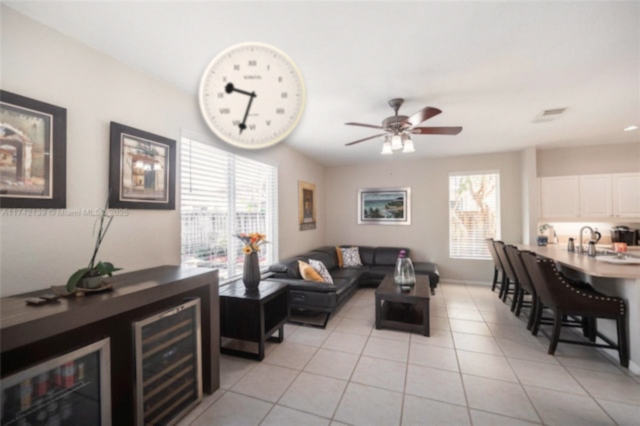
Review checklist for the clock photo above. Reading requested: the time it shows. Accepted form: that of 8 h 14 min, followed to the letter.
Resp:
9 h 33 min
